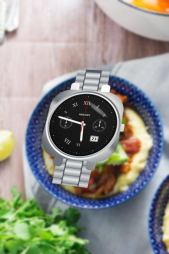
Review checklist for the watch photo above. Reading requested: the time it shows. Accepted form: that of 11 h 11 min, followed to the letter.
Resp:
5 h 47 min
